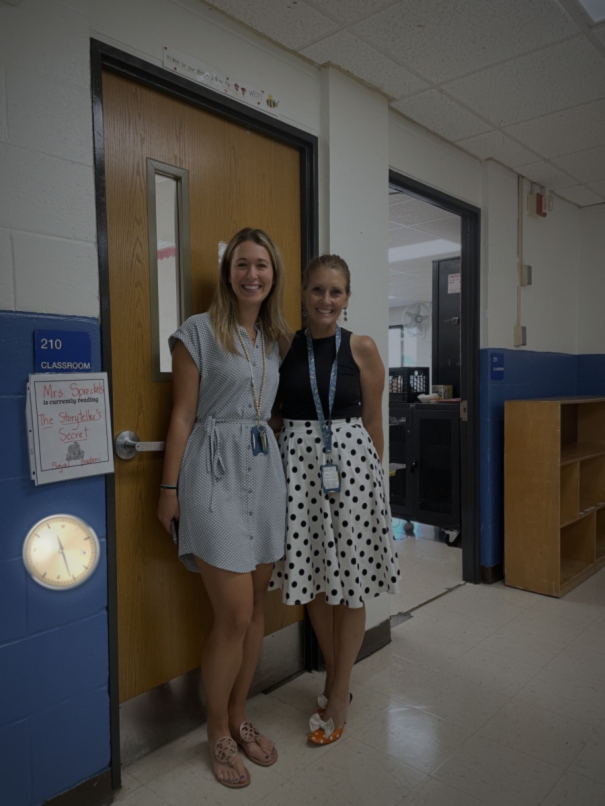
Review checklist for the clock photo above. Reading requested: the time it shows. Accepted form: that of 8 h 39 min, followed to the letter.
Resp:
11 h 26 min
